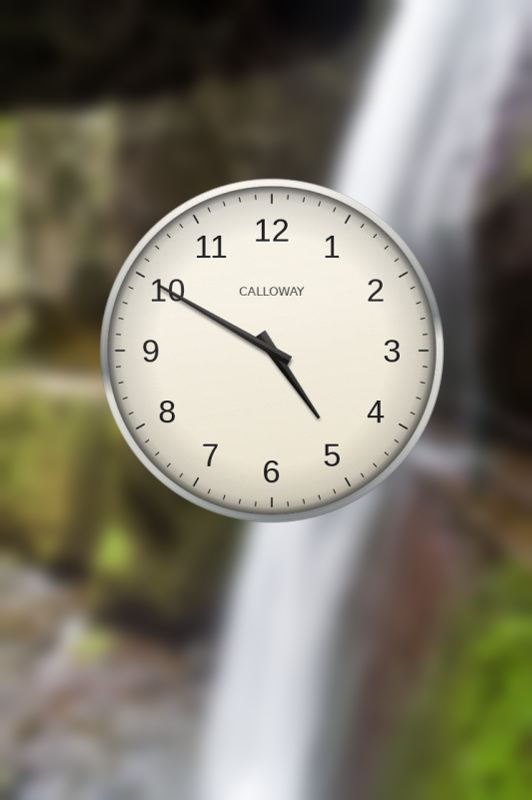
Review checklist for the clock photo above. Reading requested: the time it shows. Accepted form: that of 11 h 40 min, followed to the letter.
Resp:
4 h 50 min
